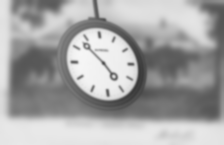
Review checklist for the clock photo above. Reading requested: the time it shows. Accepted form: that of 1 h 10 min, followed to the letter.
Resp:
4 h 53 min
